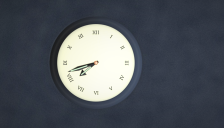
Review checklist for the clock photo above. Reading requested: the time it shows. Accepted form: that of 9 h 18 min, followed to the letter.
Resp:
7 h 42 min
